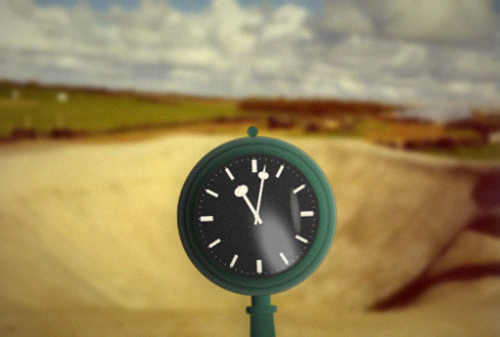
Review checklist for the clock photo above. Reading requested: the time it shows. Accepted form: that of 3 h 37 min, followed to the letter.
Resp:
11 h 02 min
